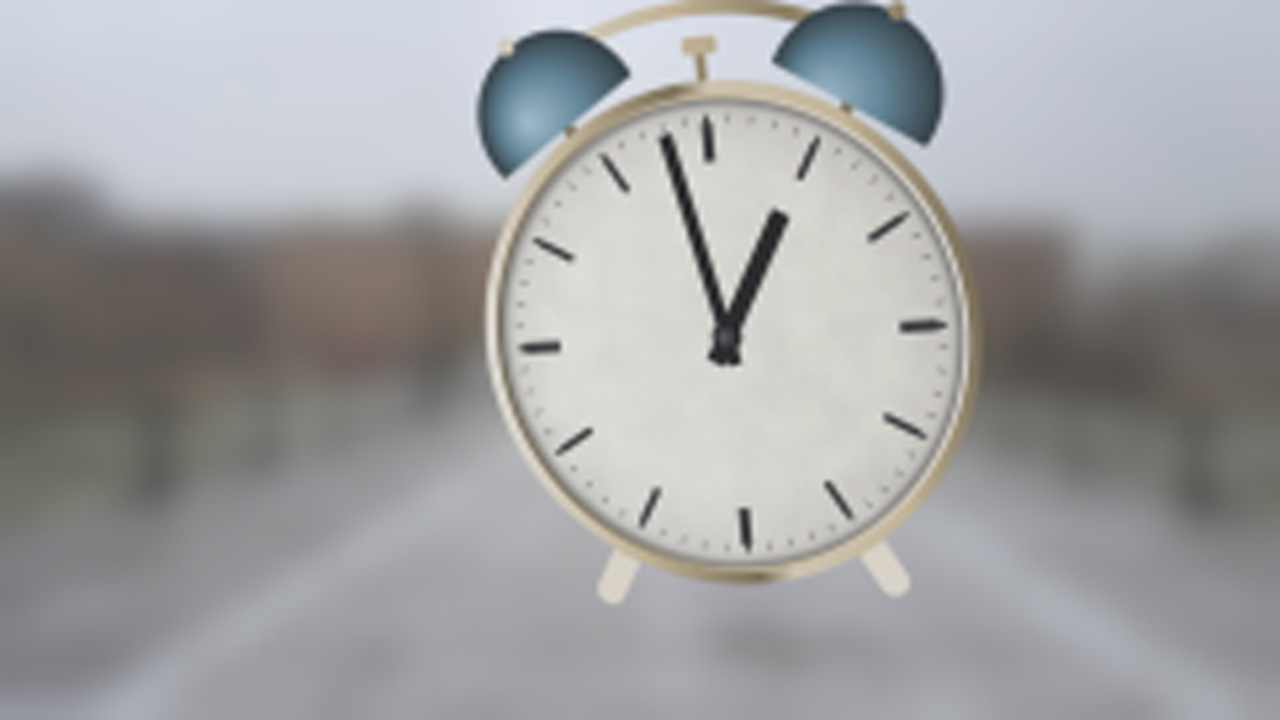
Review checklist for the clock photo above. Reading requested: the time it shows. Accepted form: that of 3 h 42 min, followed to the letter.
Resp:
12 h 58 min
